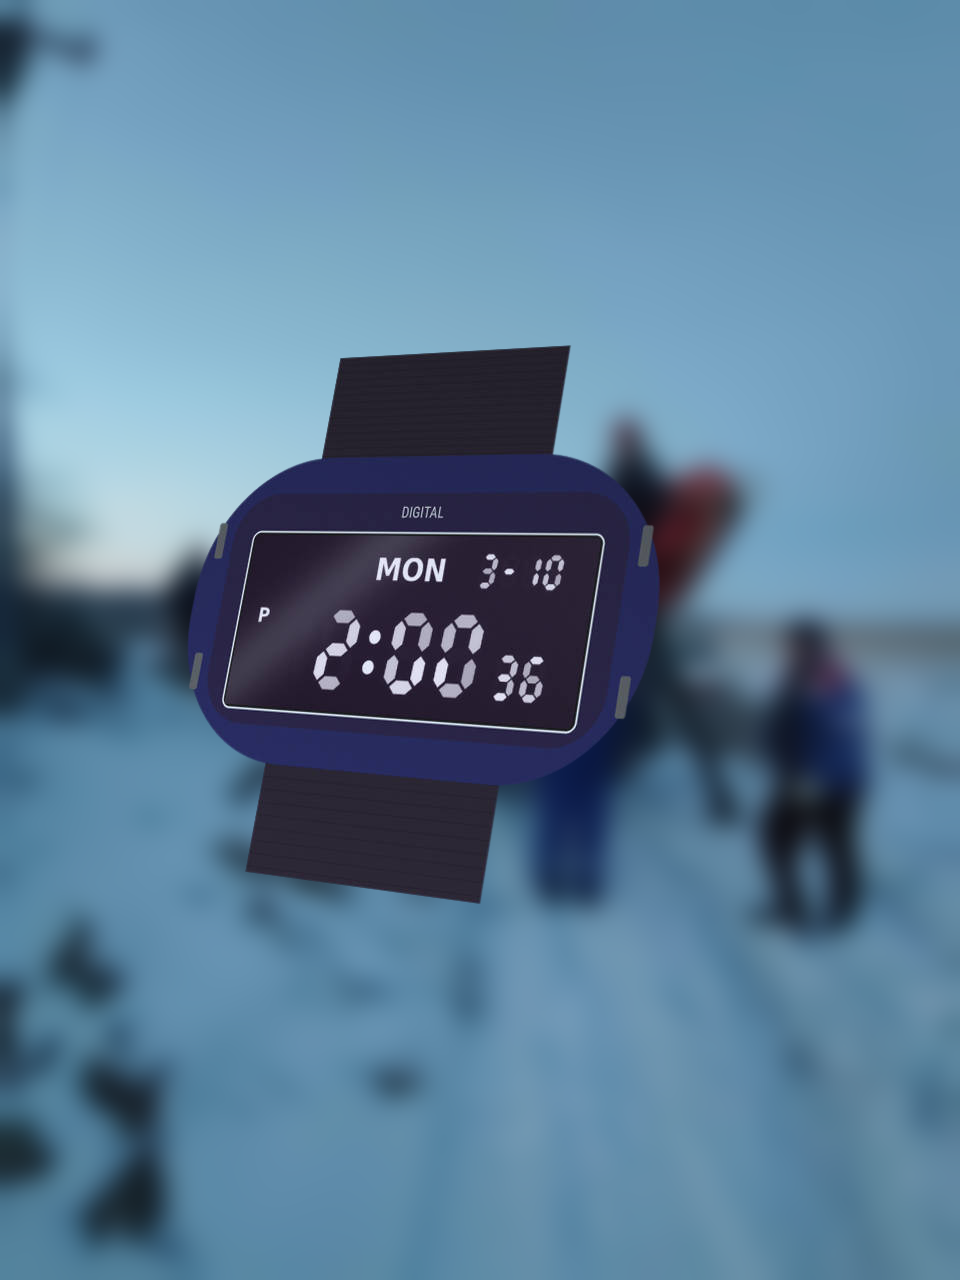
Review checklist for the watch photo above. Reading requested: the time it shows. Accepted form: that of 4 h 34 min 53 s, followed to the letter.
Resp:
2 h 00 min 36 s
